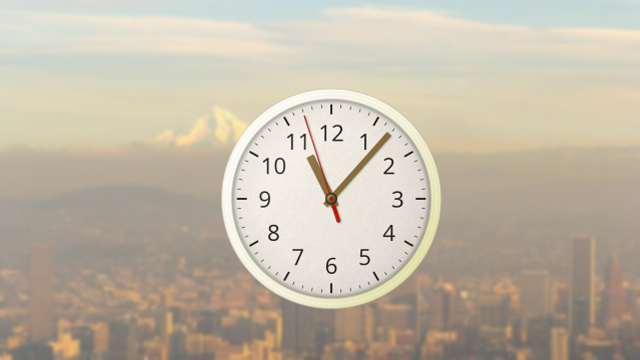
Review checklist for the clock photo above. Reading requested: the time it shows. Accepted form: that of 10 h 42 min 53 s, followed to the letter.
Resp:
11 h 06 min 57 s
